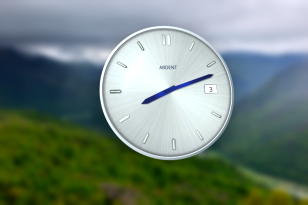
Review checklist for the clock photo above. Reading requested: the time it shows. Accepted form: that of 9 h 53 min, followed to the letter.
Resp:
8 h 12 min
